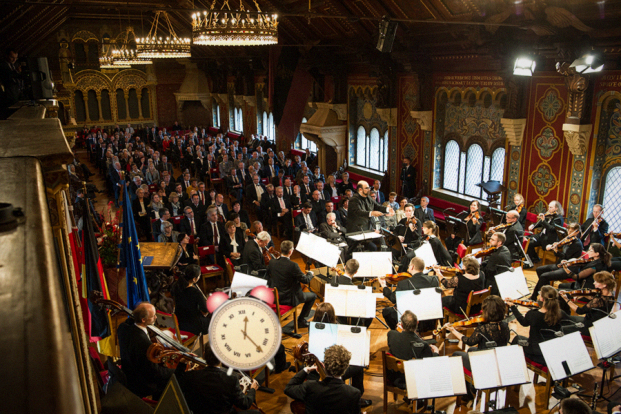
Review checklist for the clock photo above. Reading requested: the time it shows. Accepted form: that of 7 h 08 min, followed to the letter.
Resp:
12 h 24 min
